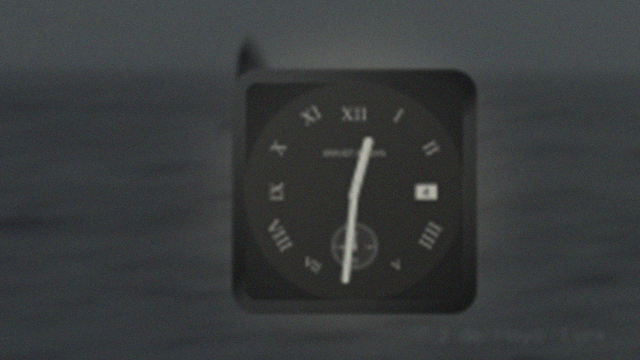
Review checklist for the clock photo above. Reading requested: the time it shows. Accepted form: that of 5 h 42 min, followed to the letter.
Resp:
12 h 31 min
